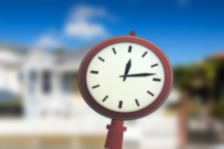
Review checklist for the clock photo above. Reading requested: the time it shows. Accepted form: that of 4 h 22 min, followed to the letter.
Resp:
12 h 13 min
